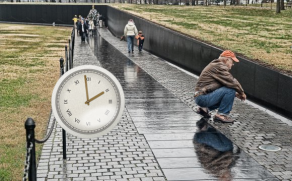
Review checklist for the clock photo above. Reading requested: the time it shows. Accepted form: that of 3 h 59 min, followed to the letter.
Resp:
1 h 59 min
